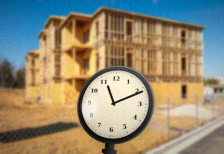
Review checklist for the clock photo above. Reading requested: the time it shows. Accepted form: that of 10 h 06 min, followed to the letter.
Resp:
11 h 11 min
